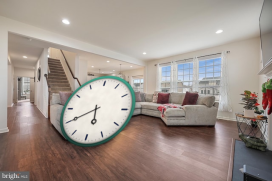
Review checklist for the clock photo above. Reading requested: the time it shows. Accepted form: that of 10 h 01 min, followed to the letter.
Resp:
5 h 40 min
